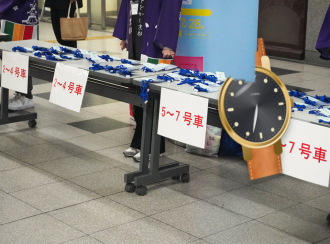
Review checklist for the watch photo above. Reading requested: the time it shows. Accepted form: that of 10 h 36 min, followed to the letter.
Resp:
6 h 33 min
